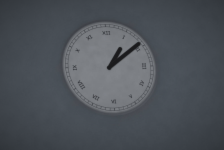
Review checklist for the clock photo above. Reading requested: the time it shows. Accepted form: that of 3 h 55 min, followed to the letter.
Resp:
1 h 09 min
